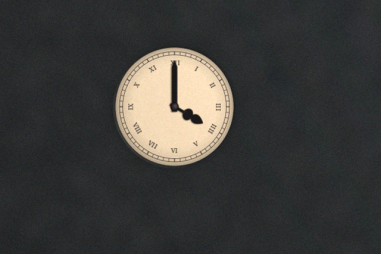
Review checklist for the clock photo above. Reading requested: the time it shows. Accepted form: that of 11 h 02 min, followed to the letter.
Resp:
4 h 00 min
